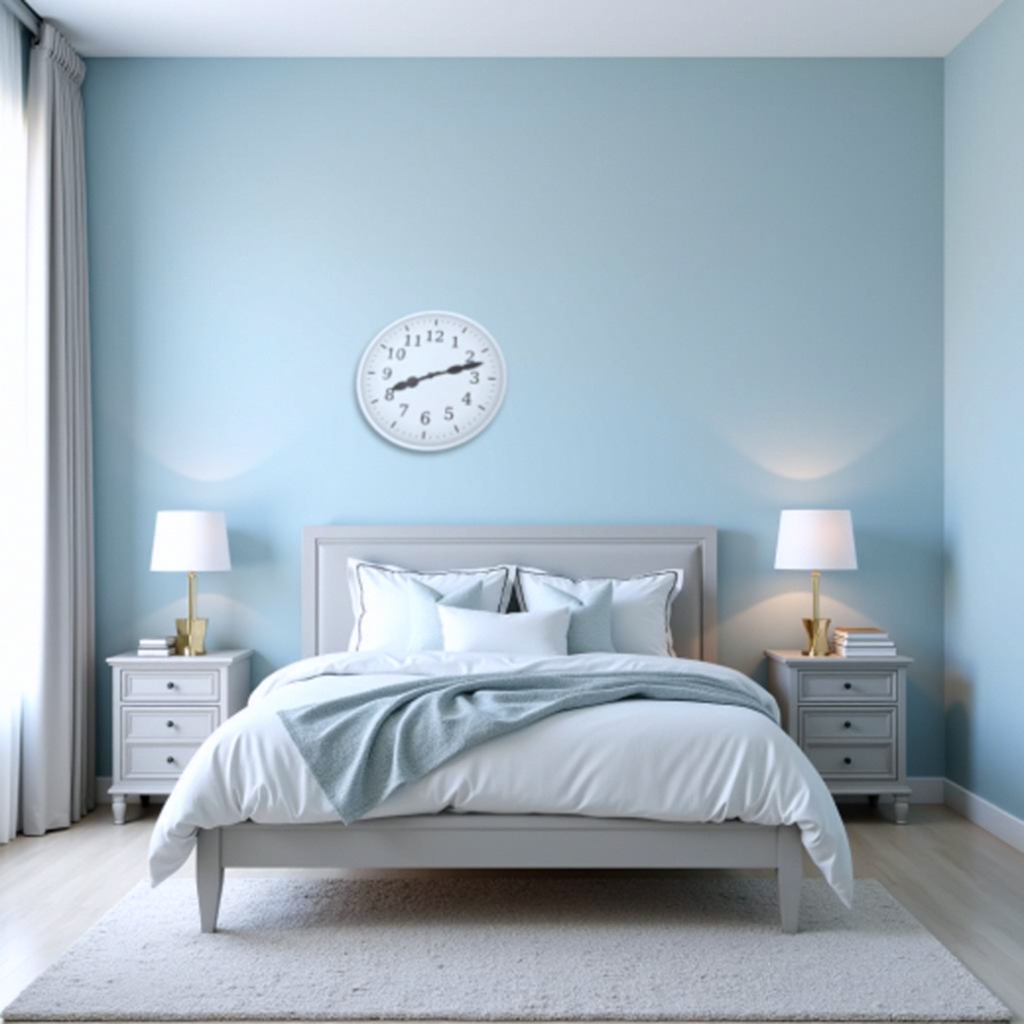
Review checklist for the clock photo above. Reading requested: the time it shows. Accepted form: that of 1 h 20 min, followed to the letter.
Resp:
8 h 12 min
